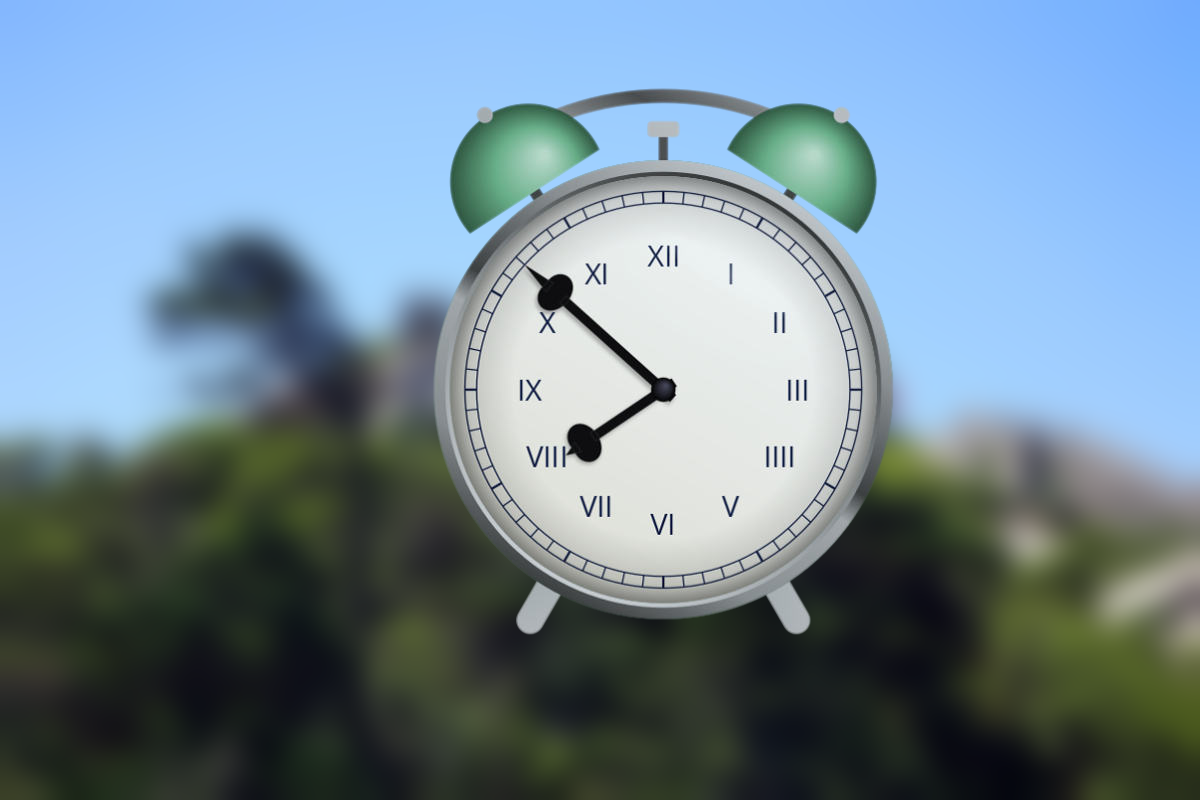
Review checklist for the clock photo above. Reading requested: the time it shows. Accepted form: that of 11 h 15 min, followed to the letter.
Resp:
7 h 52 min
